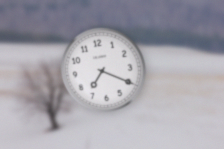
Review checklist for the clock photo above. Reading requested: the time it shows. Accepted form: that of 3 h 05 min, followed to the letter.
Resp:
7 h 20 min
